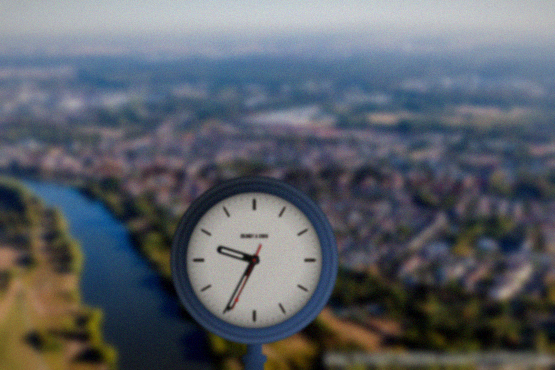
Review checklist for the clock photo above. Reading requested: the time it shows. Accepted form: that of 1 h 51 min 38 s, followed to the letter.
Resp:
9 h 34 min 34 s
